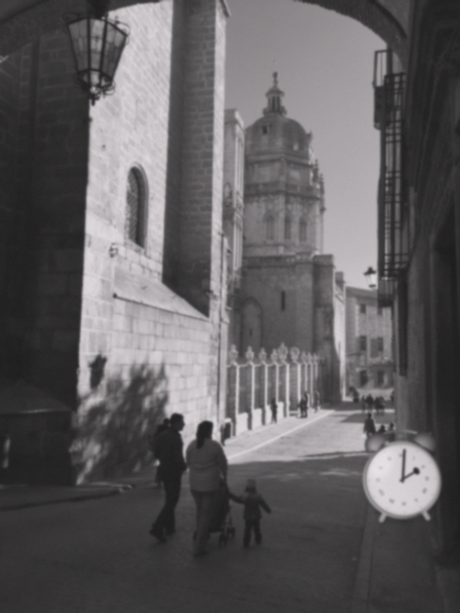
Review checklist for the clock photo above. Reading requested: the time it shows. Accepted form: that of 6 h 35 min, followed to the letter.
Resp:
2 h 01 min
